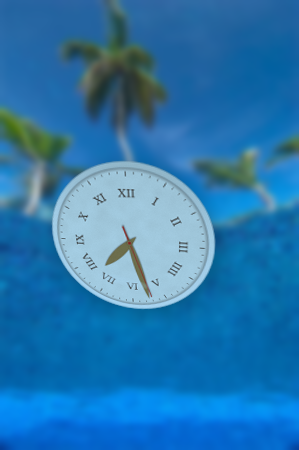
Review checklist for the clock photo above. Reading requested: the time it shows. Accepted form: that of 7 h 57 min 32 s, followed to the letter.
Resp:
7 h 27 min 27 s
